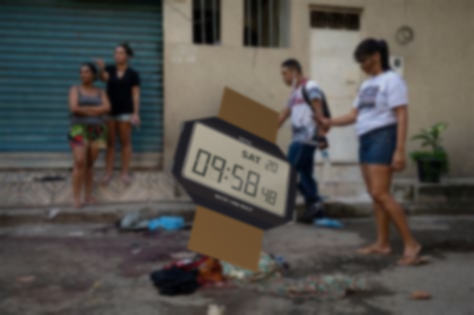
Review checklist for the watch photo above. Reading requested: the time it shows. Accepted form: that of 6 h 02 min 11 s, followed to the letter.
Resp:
9 h 58 min 48 s
